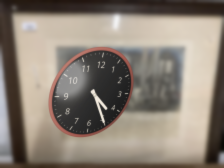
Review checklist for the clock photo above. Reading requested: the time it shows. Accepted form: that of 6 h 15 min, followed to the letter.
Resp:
4 h 25 min
